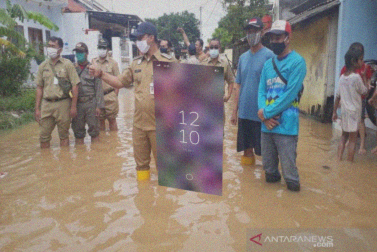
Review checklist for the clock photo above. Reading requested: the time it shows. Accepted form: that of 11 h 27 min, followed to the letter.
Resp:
12 h 10 min
